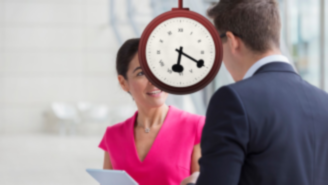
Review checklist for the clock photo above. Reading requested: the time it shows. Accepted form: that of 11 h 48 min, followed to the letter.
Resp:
6 h 20 min
